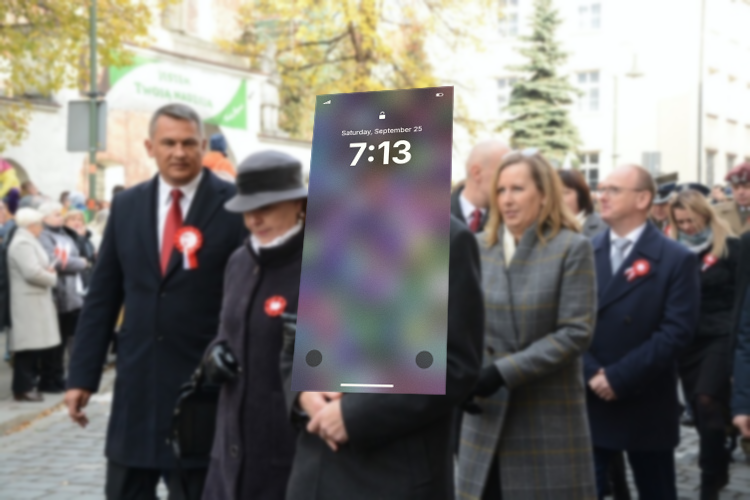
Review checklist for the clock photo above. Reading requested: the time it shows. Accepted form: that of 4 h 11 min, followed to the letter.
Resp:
7 h 13 min
